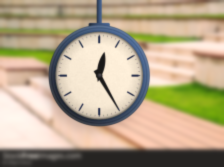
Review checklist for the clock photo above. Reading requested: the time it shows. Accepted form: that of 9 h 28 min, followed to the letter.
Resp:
12 h 25 min
